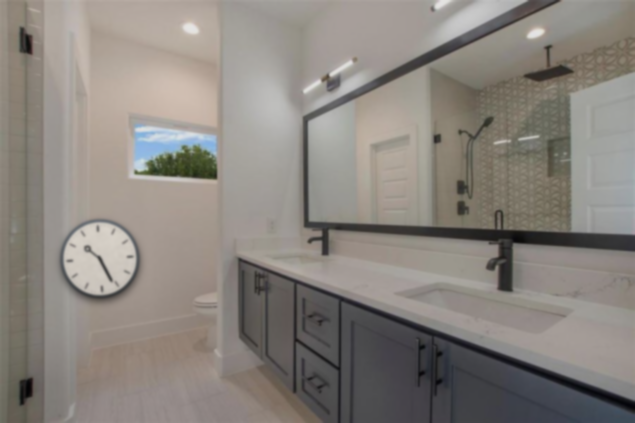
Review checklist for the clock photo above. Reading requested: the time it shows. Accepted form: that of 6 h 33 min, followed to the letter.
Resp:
10 h 26 min
